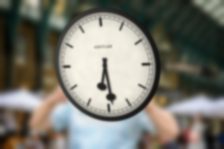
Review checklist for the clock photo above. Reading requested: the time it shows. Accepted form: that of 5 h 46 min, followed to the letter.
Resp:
6 h 29 min
